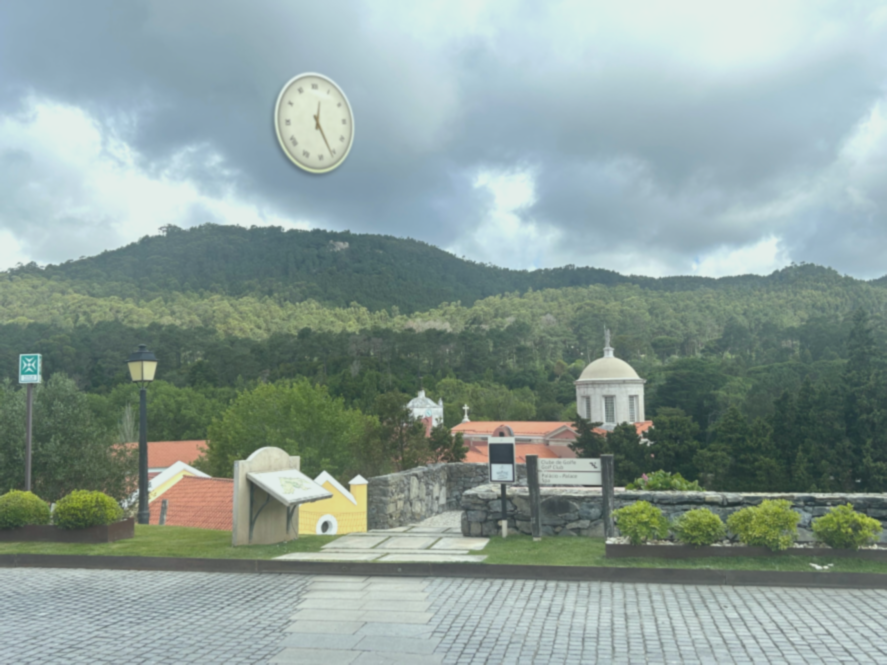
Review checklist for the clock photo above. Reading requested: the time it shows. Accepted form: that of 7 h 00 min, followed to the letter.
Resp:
12 h 26 min
